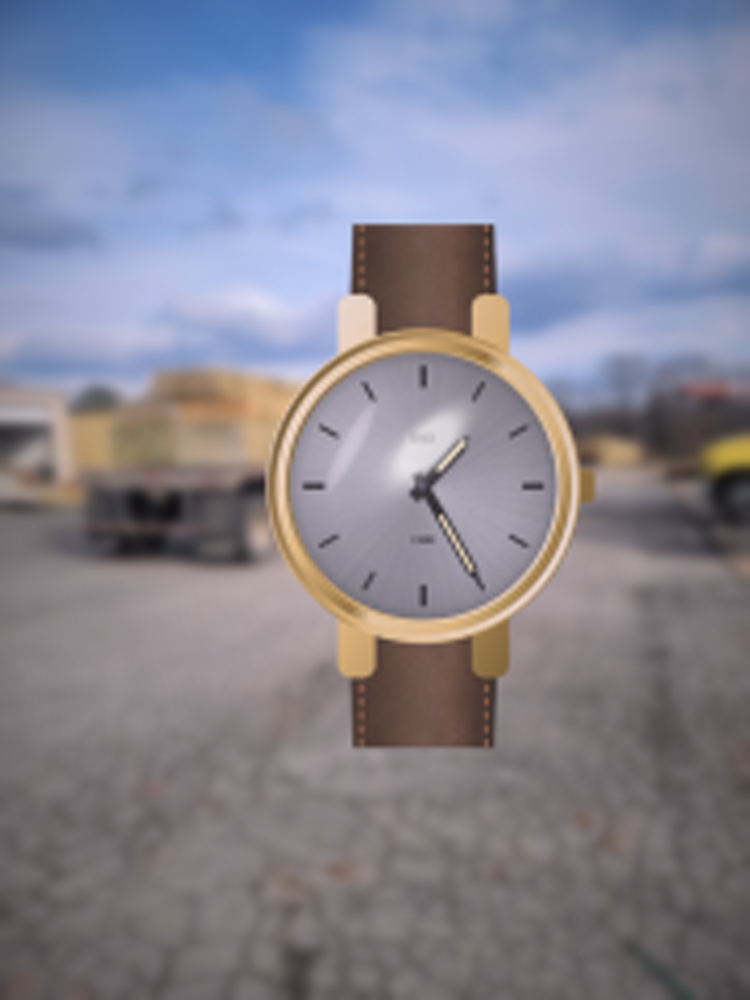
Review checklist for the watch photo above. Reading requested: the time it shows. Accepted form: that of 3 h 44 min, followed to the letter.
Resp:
1 h 25 min
